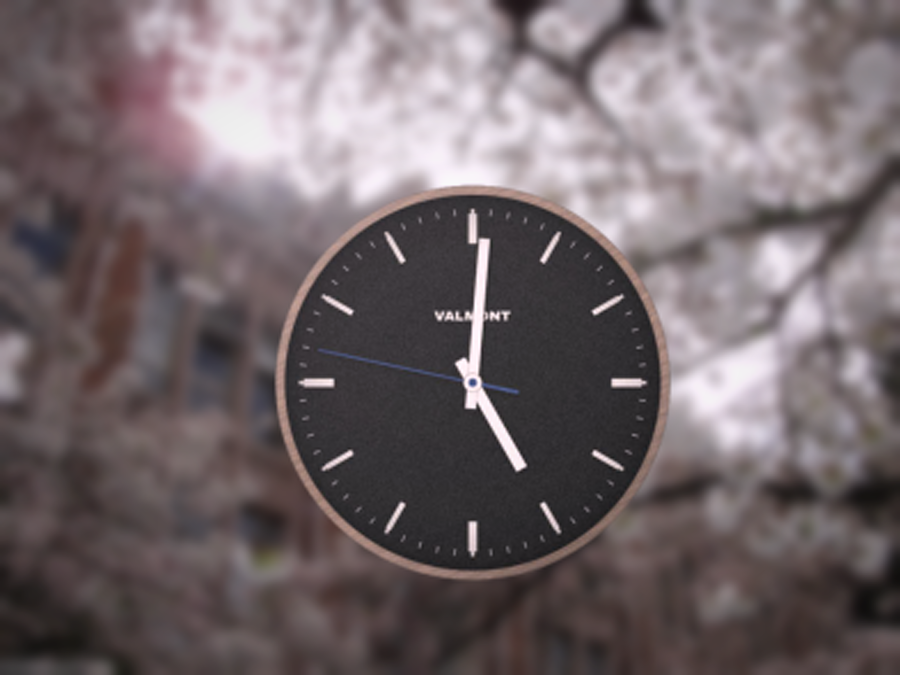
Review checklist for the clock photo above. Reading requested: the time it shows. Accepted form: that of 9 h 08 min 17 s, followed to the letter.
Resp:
5 h 00 min 47 s
